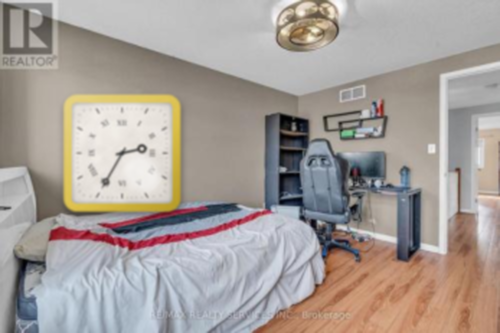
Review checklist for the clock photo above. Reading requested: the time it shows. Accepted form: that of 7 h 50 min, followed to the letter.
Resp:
2 h 35 min
